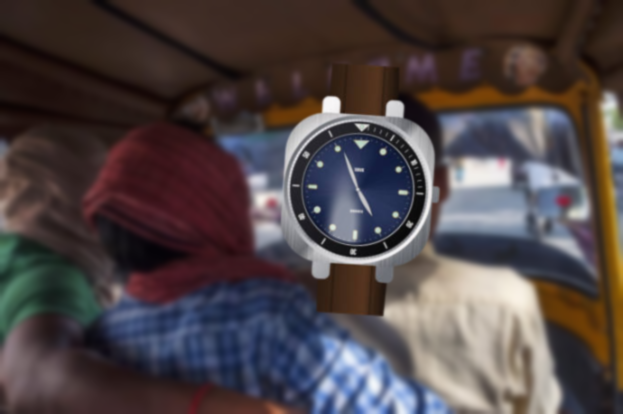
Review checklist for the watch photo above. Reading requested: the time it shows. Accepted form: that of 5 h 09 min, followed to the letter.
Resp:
4 h 56 min
